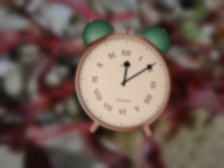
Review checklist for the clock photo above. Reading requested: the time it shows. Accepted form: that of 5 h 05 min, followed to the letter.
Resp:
12 h 09 min
